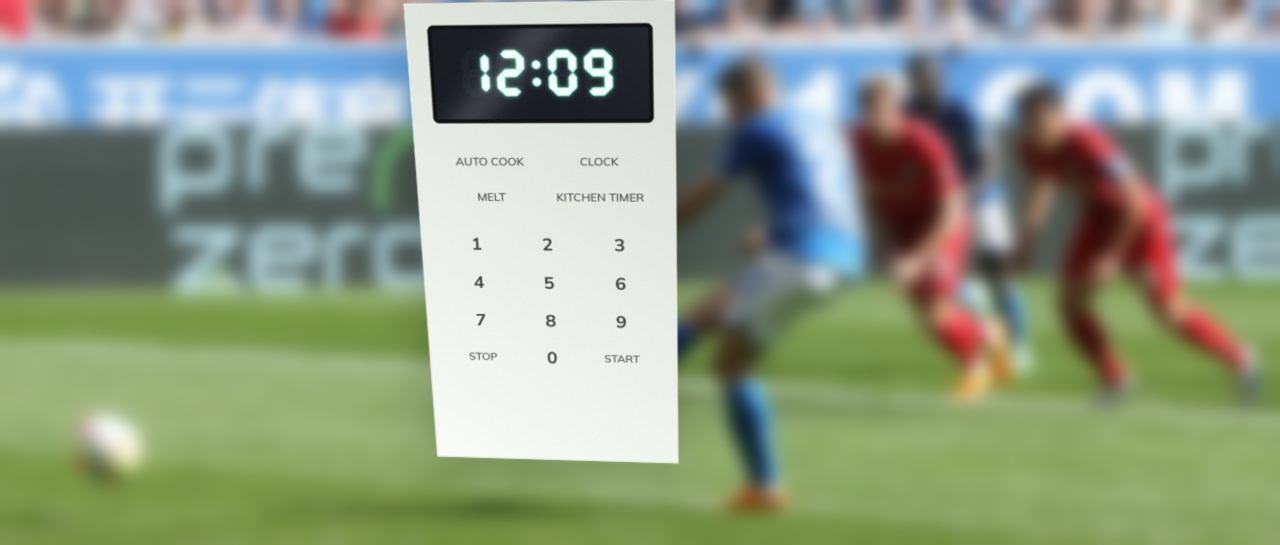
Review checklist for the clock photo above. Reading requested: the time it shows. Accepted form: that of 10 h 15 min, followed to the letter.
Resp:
12 h 09 min
